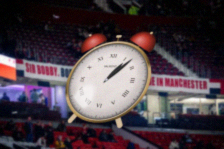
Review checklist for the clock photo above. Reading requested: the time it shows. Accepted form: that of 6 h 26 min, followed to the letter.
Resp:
1 h 07 min
